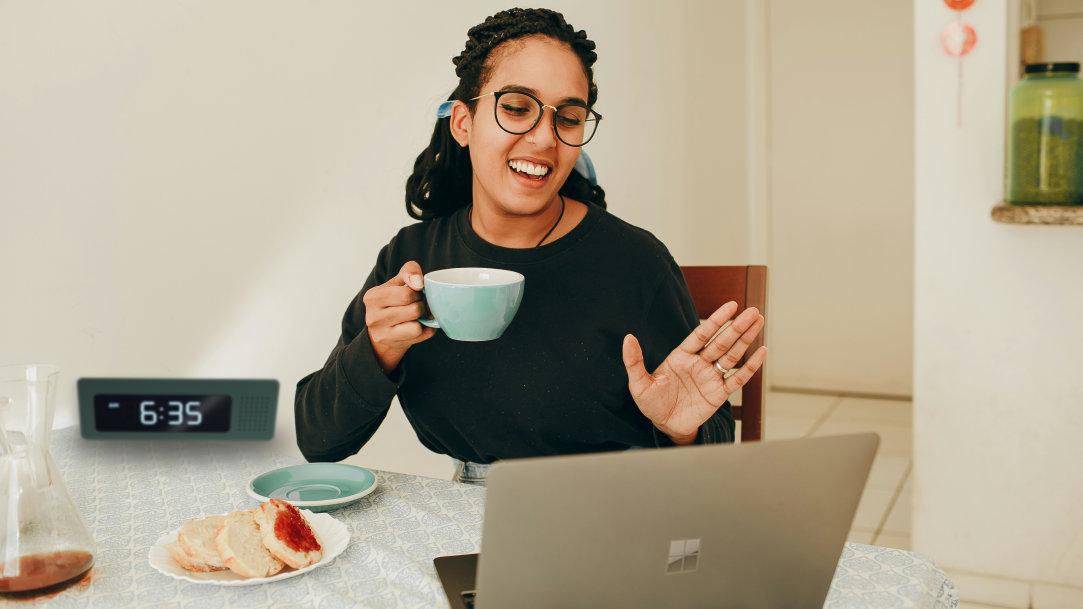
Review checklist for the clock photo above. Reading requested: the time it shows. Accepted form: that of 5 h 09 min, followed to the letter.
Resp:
6 h 35 min
